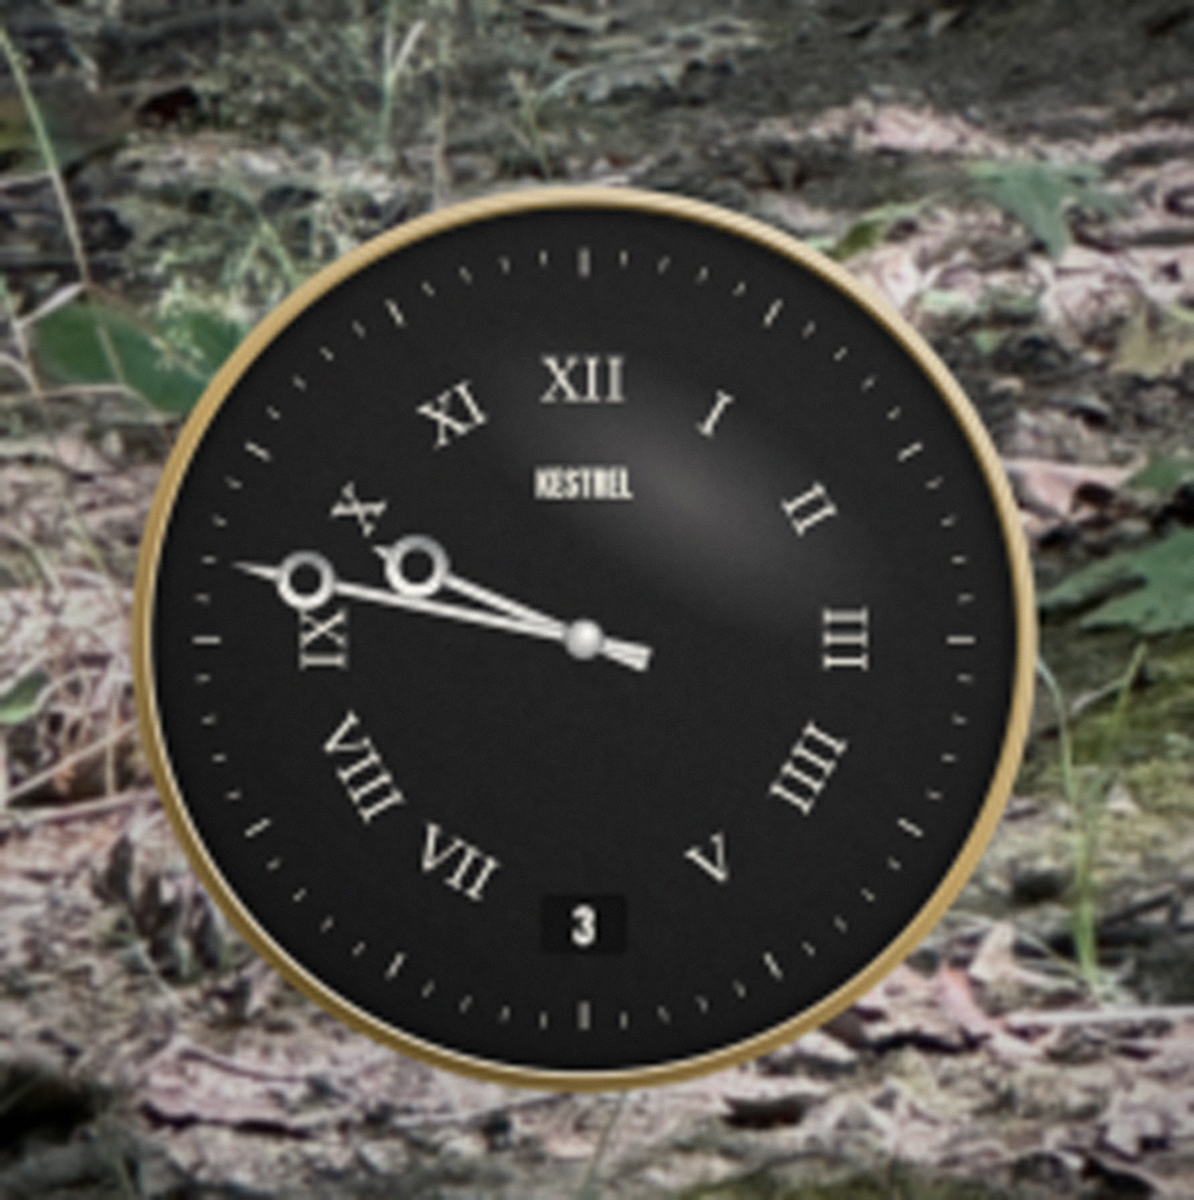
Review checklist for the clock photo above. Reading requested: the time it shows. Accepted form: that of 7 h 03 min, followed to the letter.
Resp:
9 h 47 min
